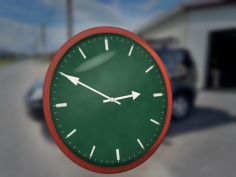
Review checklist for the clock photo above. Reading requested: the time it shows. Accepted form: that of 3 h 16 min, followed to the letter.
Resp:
2 h 50 min
